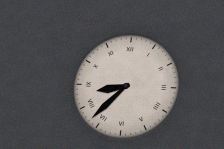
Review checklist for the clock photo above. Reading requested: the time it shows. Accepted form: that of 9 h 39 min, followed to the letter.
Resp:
8 h 37 min
